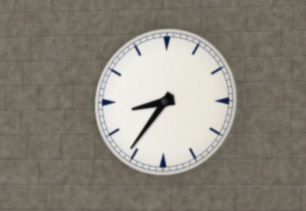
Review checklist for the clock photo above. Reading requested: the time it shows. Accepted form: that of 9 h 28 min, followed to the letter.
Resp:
8 h 36 min
